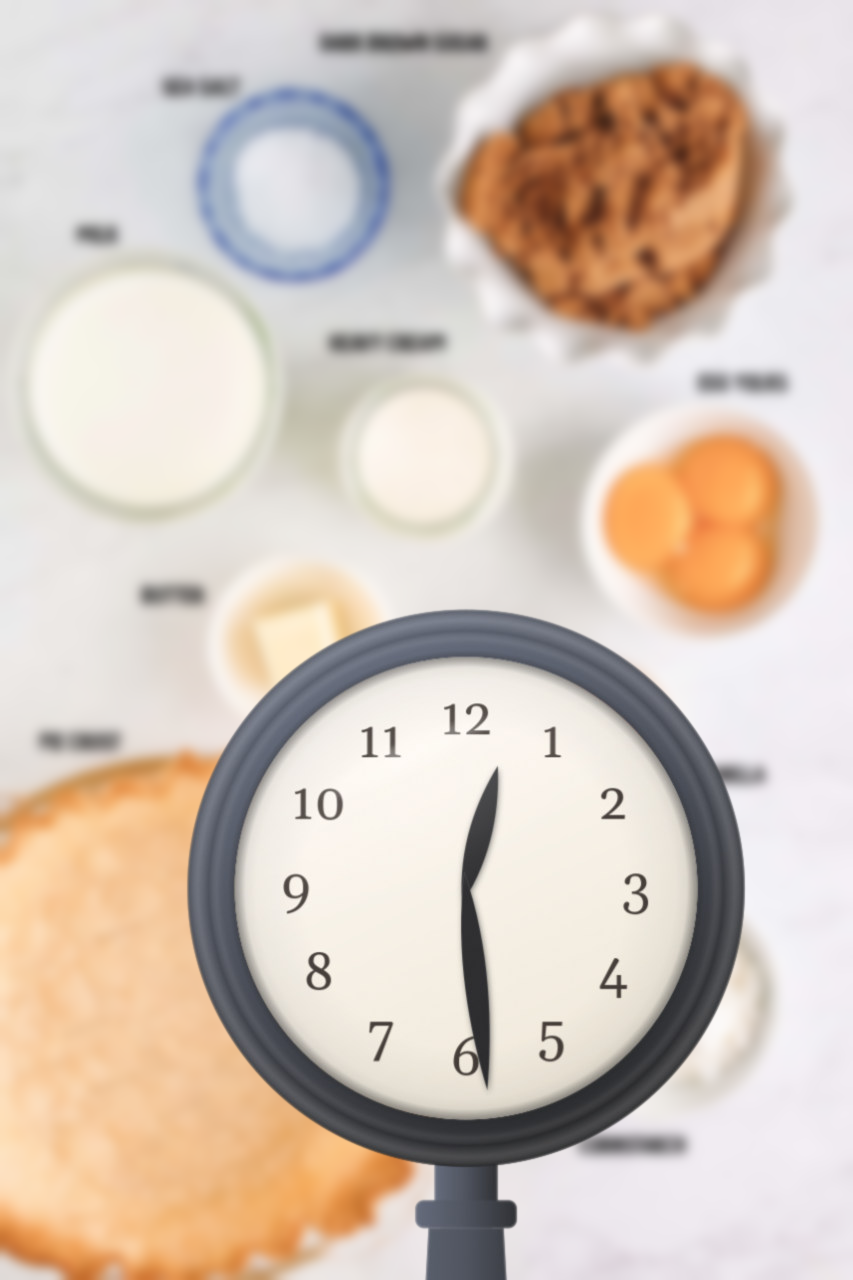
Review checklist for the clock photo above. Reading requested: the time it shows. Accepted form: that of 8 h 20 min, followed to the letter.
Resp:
12 h 29 min
